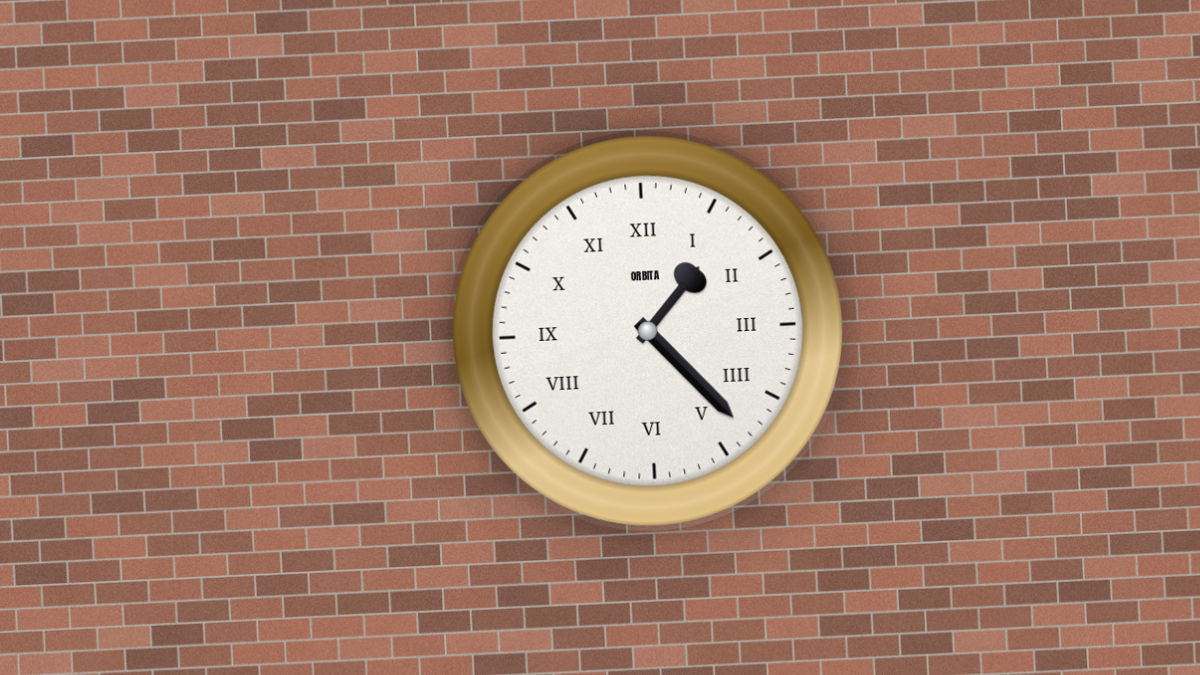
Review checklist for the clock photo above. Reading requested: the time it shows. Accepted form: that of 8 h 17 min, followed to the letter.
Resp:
1 h 23 min
